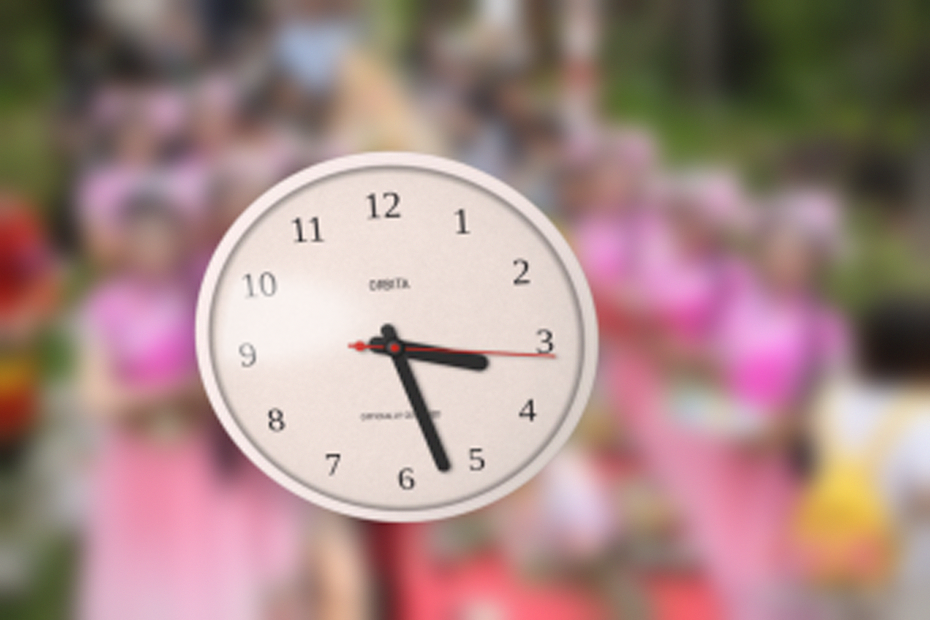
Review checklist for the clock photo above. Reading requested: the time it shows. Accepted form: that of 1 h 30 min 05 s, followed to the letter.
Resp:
3 h 27 min 16 s
